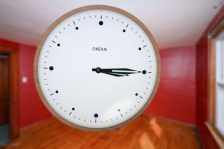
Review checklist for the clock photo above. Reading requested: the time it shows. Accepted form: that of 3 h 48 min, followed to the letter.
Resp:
3 h 15 min
